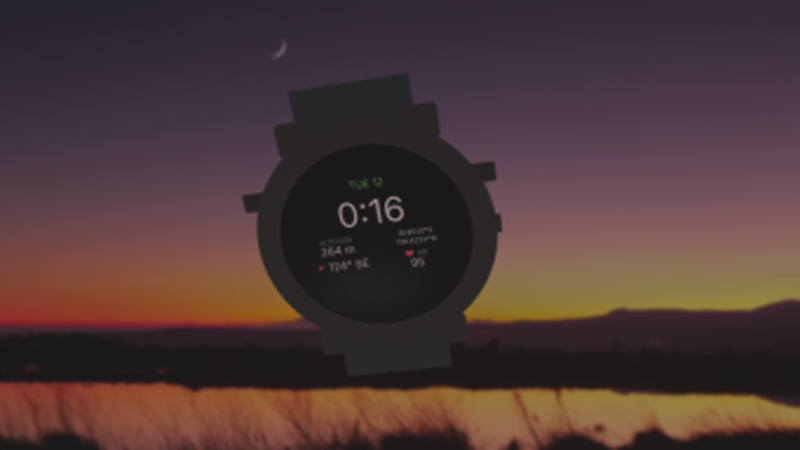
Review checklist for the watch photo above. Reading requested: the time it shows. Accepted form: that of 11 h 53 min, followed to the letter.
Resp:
0 h 16 min
